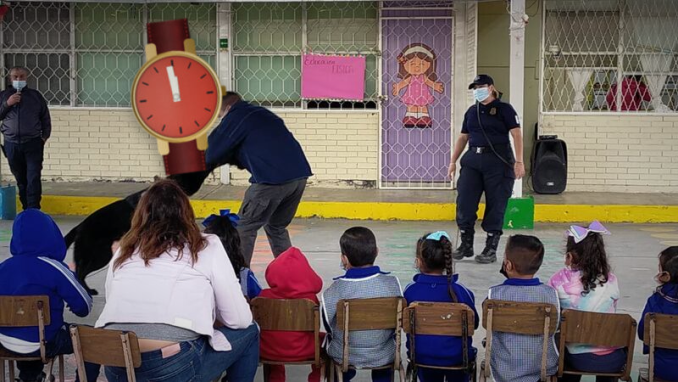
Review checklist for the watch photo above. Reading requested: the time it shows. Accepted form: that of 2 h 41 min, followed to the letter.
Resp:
11 h 59 min
